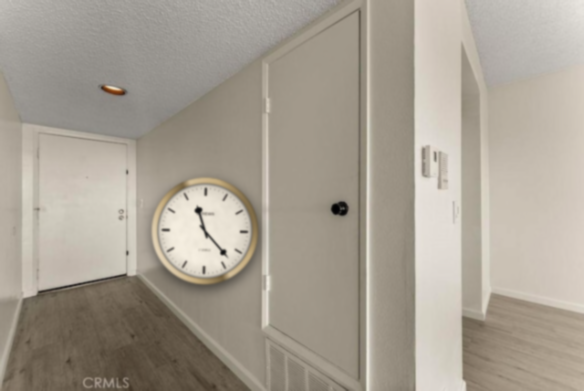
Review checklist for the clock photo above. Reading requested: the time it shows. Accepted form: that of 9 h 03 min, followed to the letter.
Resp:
11 h 23 min
